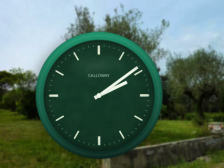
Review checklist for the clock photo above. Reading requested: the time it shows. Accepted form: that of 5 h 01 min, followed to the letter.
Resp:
2 h 09 min
